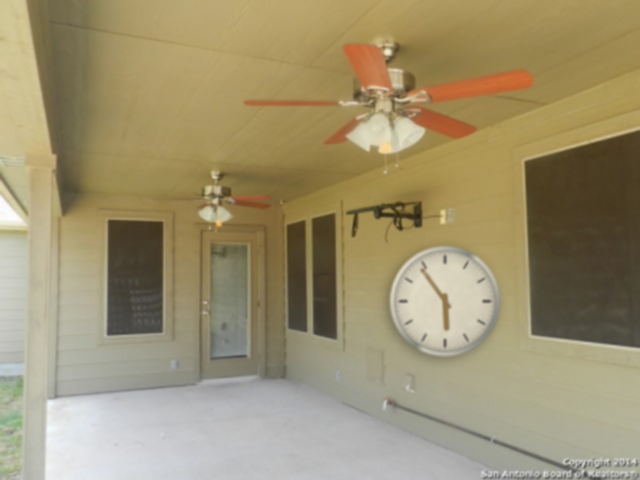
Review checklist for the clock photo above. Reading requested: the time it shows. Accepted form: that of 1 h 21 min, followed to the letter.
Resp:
5 h 54 min
